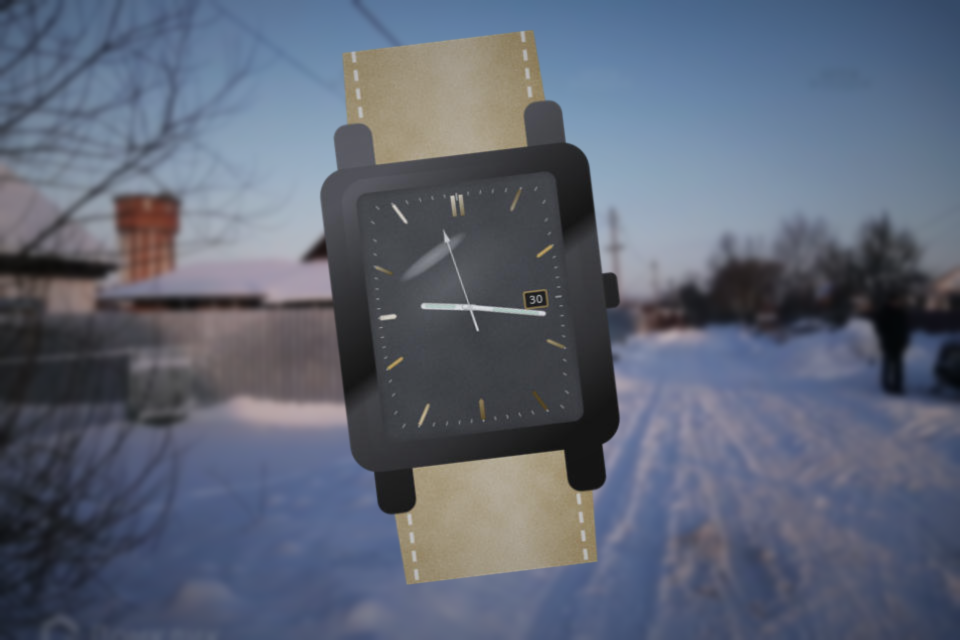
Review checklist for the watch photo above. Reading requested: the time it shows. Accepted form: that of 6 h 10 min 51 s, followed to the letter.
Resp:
9 h 16 min 58 s
